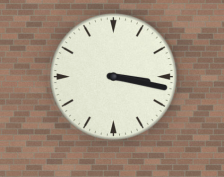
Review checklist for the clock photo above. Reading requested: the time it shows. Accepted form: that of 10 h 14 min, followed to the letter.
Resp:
3 h 17 min
